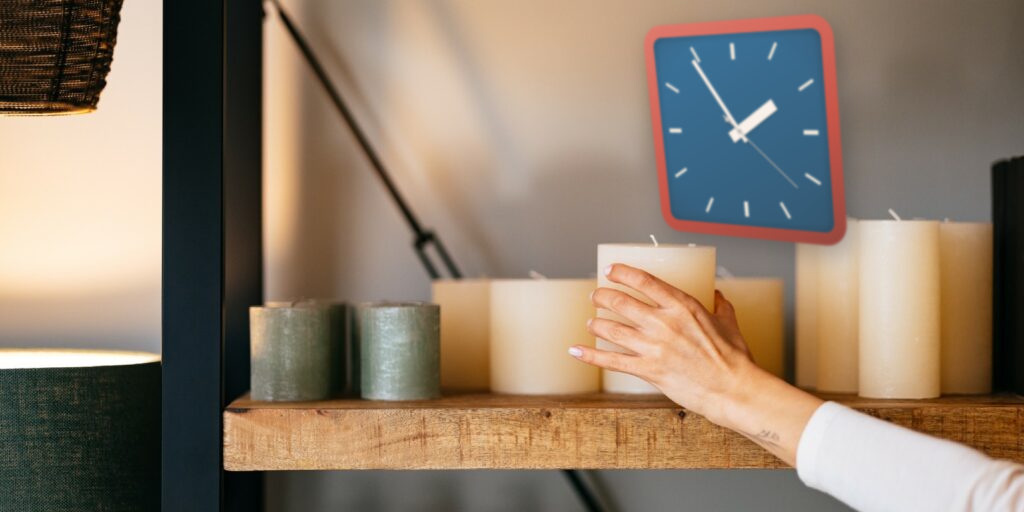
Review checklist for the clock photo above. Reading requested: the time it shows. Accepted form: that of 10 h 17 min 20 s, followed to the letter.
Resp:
1 h 54 min 22 s
